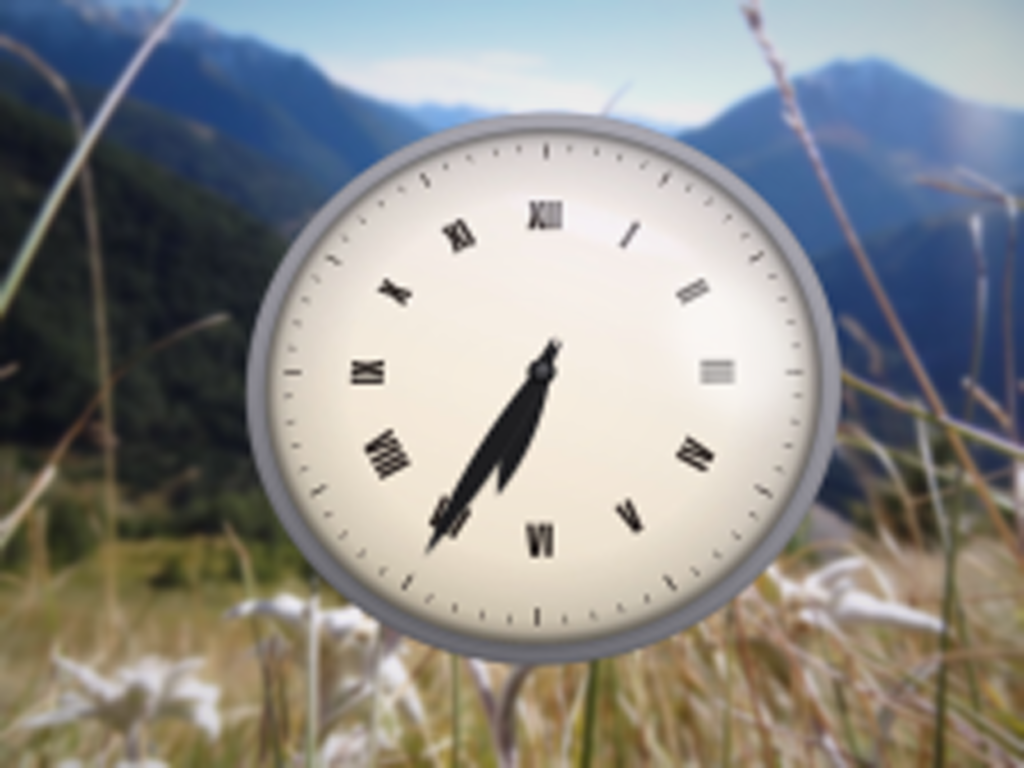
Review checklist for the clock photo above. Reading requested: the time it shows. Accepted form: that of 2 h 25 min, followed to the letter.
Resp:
6 h 35 min
